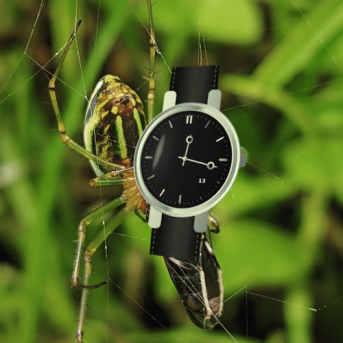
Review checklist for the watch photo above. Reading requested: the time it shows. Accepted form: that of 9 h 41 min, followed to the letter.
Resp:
12 h 17 min
